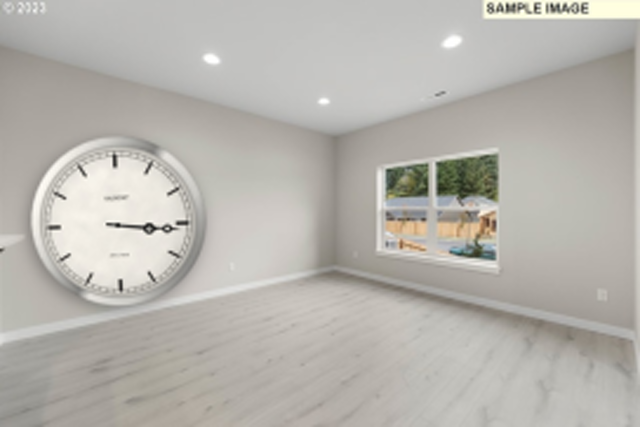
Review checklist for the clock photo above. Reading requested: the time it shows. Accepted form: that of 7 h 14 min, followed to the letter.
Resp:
3 h 16 min
